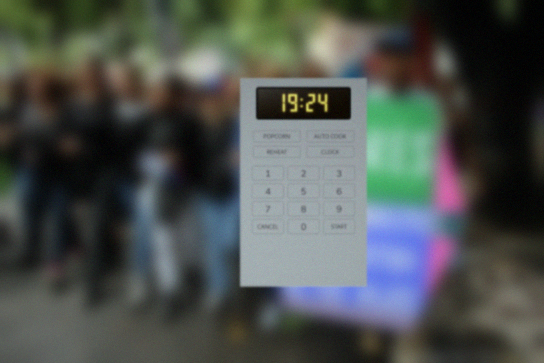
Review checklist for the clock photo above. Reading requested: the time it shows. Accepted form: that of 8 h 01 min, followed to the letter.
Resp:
19 h 24 min
